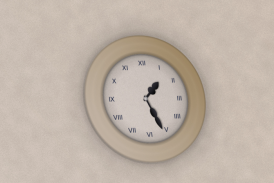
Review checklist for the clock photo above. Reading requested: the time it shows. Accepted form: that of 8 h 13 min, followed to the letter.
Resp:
1 h 26 min
